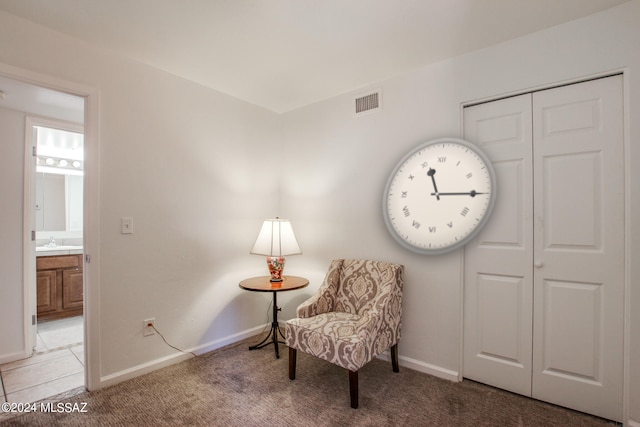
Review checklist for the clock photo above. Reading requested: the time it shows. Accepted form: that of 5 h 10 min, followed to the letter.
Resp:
11 h 15 min
